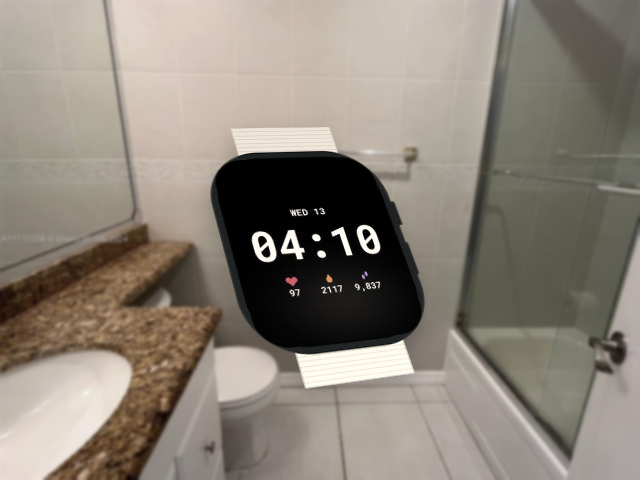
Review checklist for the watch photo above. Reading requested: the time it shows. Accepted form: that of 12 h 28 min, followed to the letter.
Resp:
4 h 10 min
